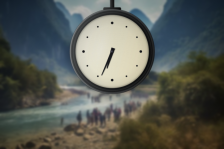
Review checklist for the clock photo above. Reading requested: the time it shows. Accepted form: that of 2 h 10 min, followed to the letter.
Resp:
6 h 34 min
